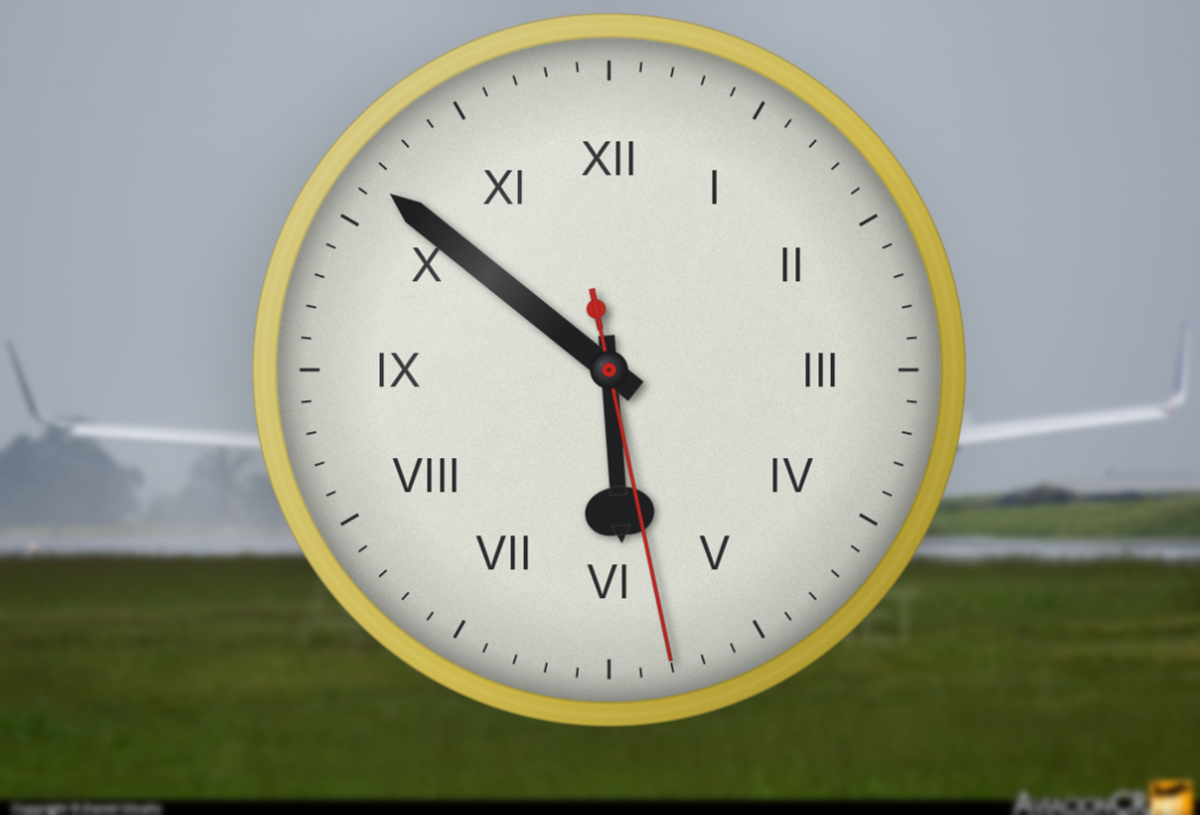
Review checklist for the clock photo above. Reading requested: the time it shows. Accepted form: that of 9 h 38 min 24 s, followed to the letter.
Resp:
5 h 51 min 28 s
